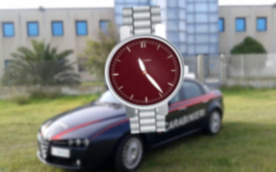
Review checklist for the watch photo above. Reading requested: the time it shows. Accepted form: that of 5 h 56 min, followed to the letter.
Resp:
11 h 24 min
